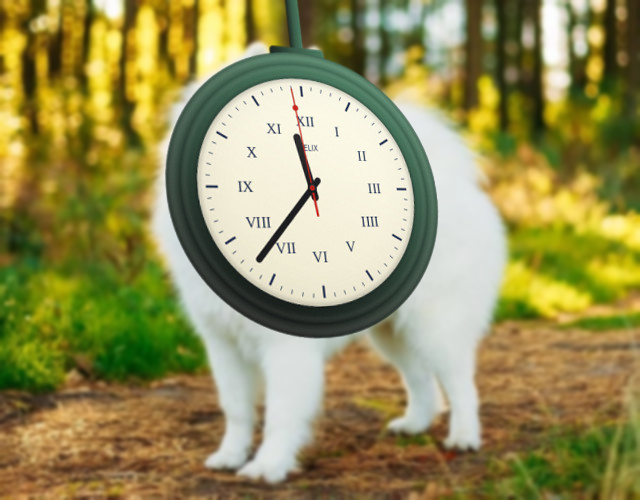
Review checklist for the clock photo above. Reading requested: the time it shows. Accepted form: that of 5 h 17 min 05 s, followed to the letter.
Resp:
11 h 36 min 59 s
